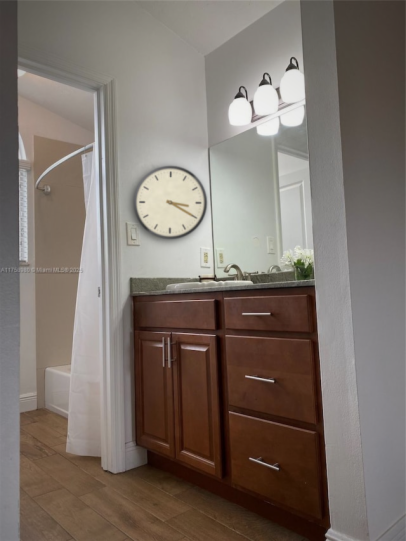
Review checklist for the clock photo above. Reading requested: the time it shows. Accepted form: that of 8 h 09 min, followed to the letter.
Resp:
3 h 20 min
